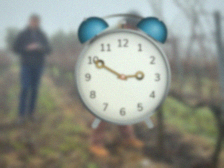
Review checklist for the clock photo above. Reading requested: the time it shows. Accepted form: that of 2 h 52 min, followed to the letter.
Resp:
2 h 50 min
